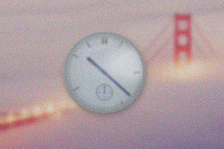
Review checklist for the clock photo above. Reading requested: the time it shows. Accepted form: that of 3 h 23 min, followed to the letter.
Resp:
10 h 22 min
